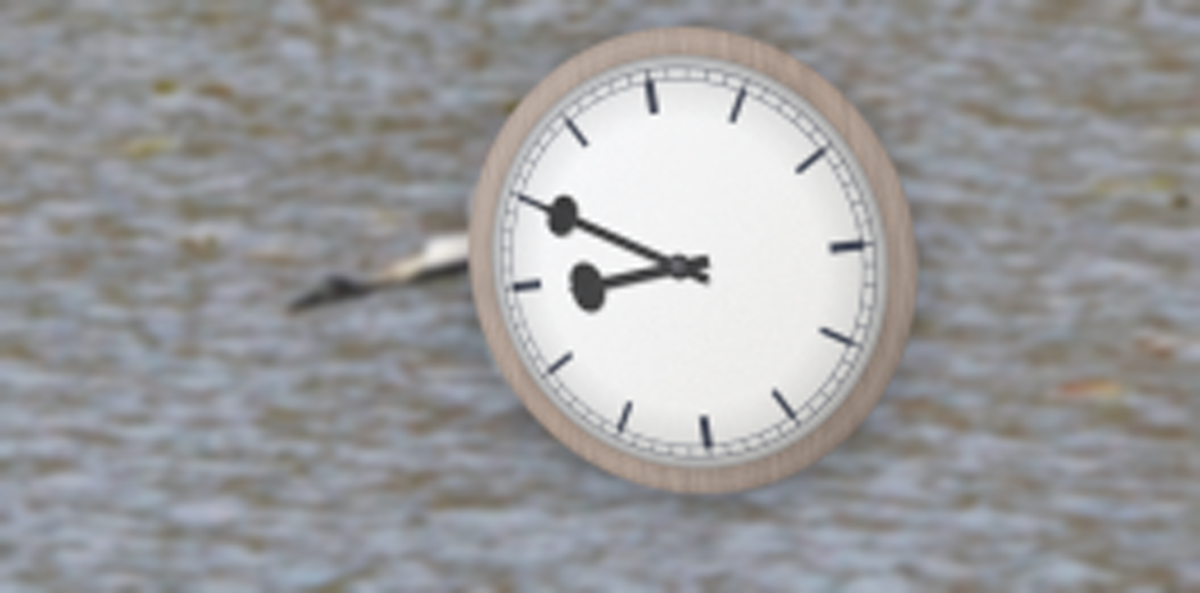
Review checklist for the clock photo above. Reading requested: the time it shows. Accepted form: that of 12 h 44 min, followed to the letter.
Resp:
8 h 50 min
